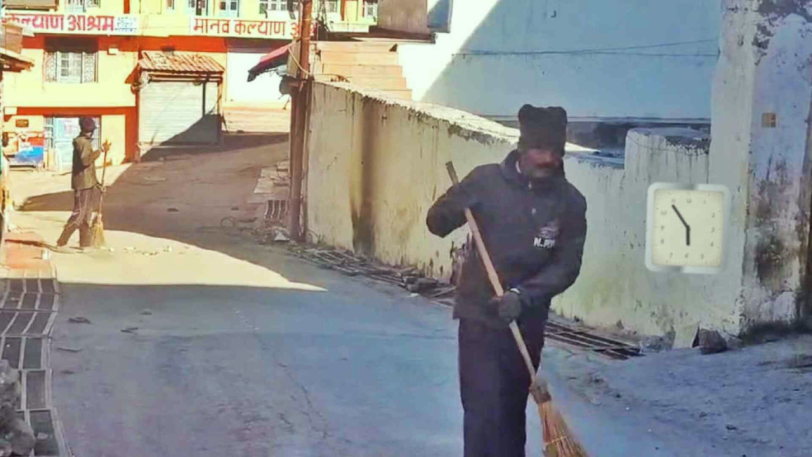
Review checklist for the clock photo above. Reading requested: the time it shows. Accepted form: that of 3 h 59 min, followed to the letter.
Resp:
5 h 54 min
